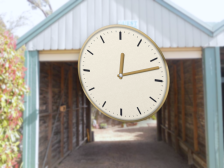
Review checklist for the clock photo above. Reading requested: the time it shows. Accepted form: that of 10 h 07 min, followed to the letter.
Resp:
12 h 12 min
